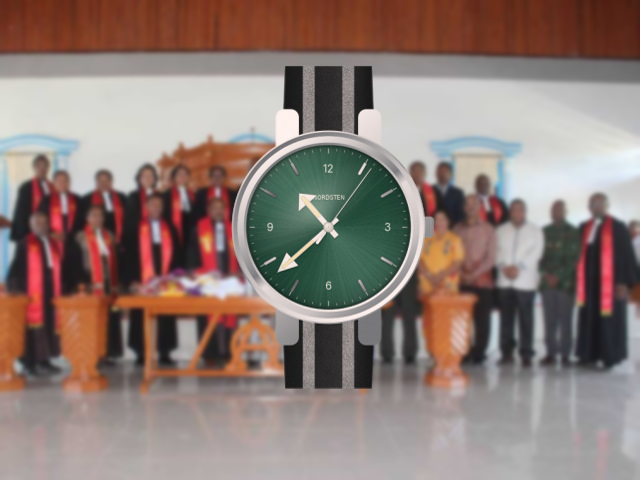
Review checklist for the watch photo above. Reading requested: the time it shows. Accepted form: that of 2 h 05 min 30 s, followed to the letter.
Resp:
10 h 38 min 06 s
